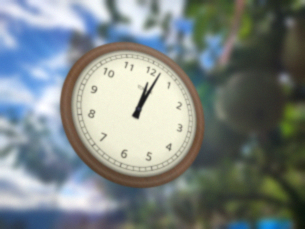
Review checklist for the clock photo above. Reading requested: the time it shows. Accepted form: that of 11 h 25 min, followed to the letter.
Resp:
12 h 02 min
